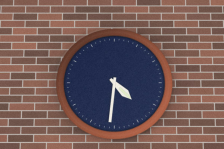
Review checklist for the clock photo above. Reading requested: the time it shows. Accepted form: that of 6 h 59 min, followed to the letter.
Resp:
4 h 31 min
